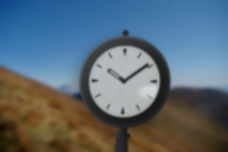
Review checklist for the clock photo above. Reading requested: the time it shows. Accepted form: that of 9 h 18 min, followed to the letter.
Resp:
10 h 09 min
